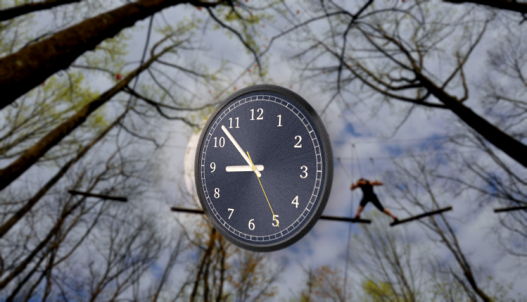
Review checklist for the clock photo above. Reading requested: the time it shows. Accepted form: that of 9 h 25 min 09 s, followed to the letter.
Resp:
8 h 52 min 25 s
